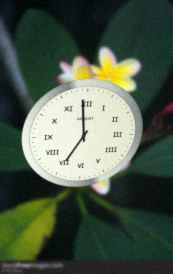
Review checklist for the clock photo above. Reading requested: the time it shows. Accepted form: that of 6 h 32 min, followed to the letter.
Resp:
6 h 59 min
